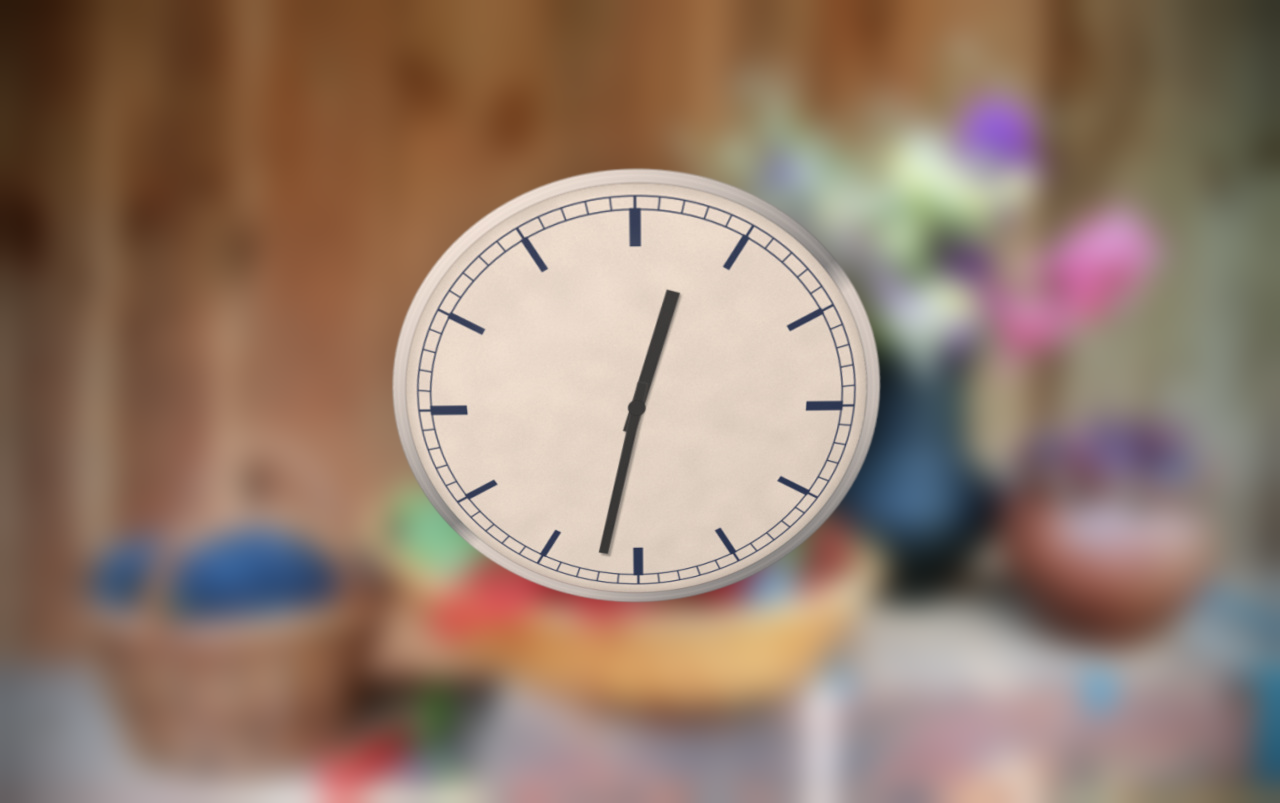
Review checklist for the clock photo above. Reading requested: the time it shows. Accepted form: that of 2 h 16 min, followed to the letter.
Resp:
12 h 32 min
